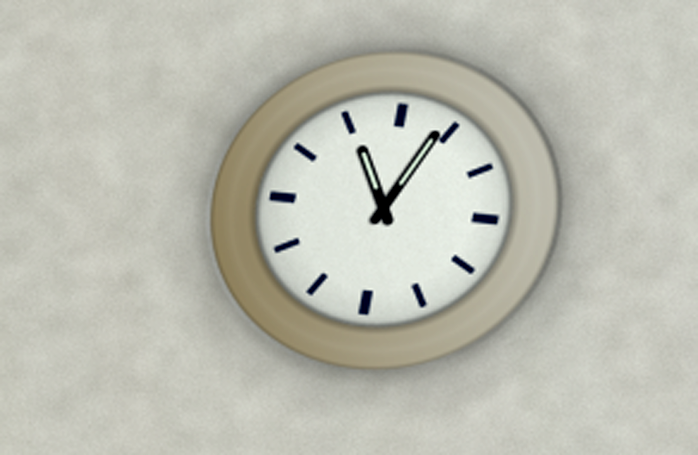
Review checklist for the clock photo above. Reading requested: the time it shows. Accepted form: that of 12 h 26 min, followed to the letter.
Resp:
11 h 04 min
